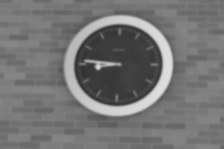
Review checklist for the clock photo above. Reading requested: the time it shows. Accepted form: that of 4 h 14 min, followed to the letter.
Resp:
8 h 46 min
